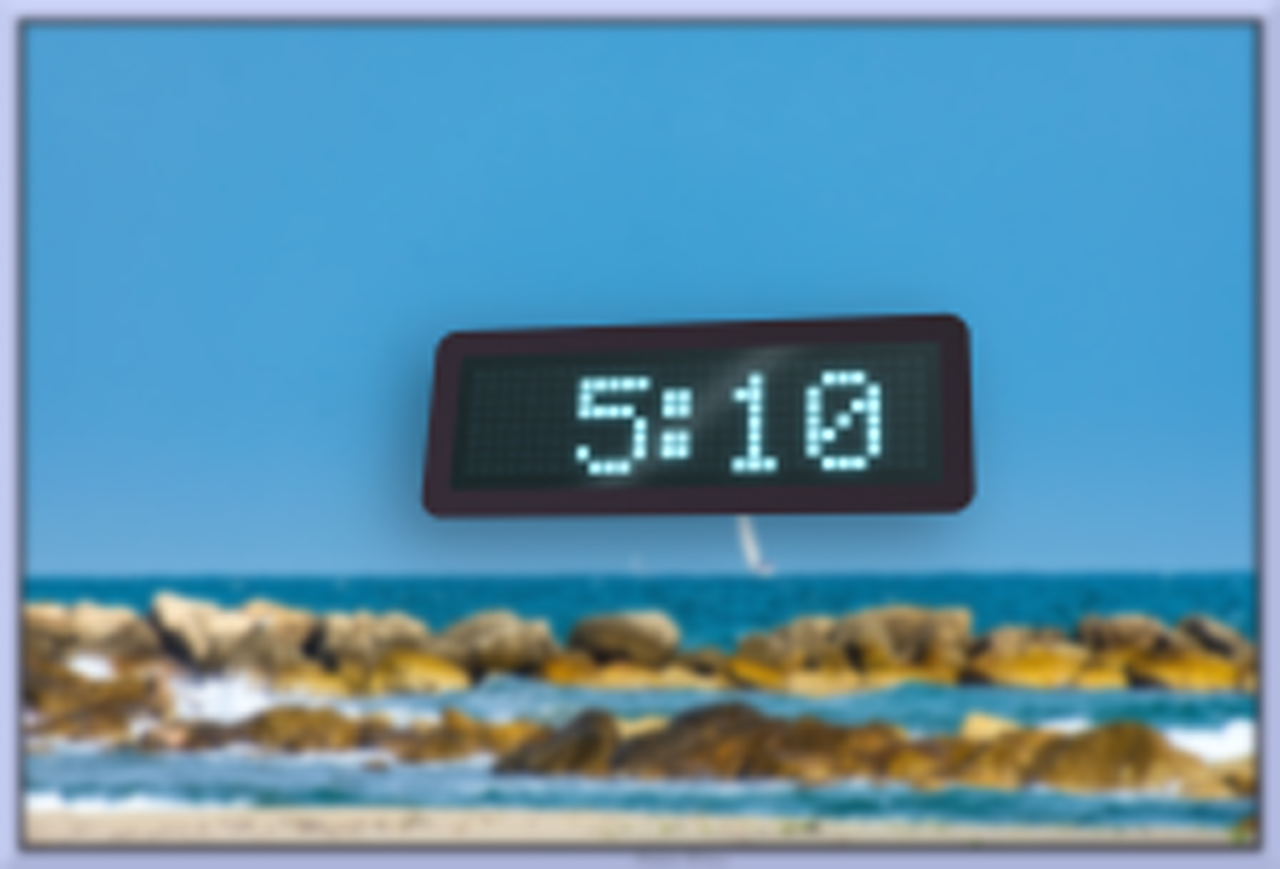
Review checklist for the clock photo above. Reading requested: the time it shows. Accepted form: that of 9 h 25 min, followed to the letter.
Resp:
5 h 10 min
